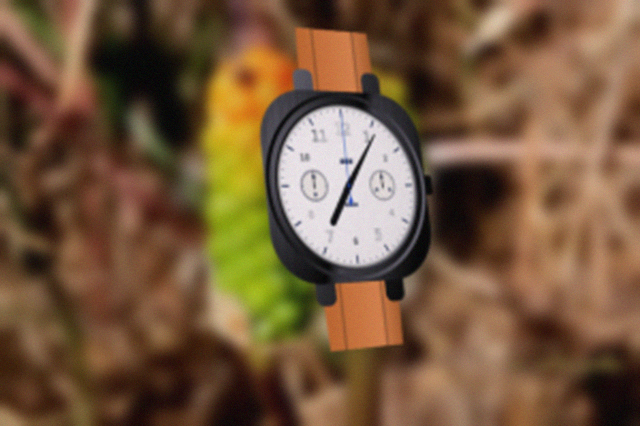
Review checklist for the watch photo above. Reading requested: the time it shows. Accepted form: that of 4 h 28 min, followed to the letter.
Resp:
7 h 06 min
